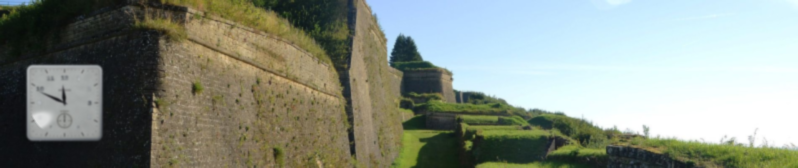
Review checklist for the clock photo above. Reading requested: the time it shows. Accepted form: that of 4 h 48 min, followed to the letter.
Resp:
11 h 49 min
